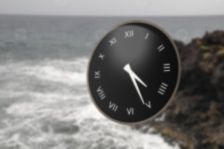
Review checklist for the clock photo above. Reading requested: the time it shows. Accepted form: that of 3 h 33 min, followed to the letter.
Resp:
4 h 26 min
